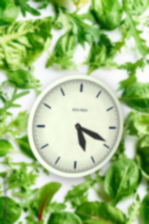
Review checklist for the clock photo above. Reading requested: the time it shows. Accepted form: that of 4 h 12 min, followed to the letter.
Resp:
5 h 19 min
